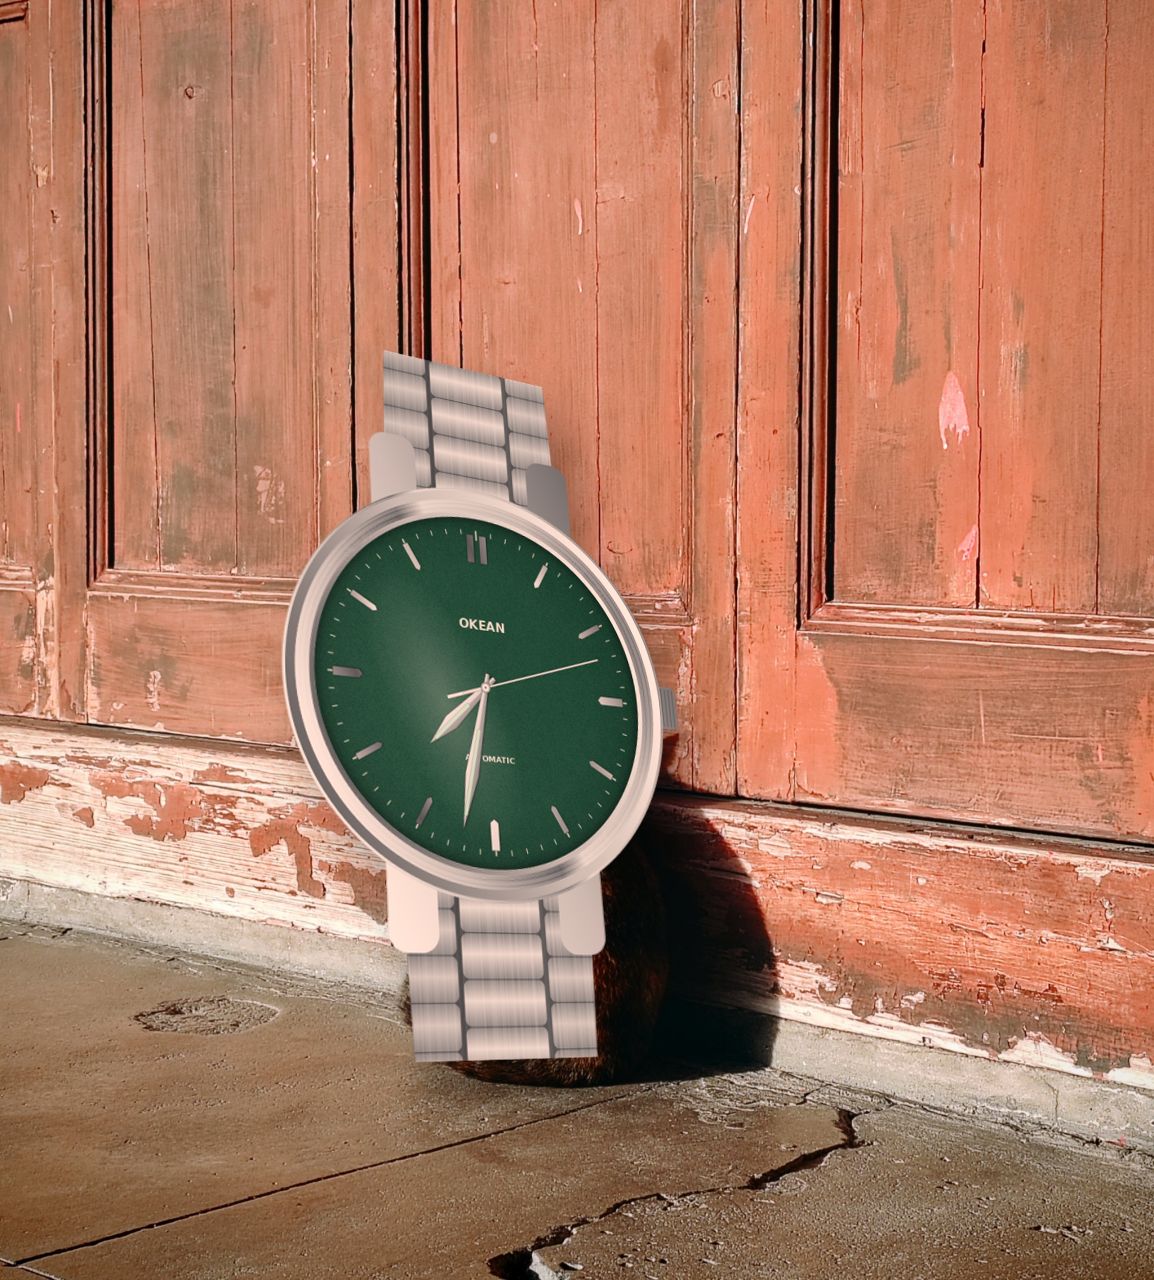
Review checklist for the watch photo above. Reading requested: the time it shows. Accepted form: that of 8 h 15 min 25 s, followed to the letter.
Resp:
7 h 32 min 12 s
